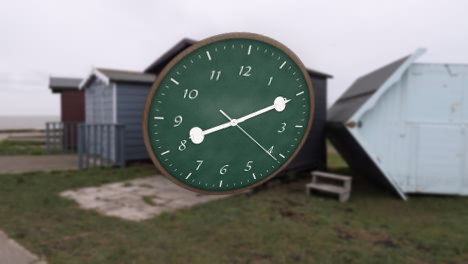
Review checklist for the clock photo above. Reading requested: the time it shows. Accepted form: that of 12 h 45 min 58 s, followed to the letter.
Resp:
8 h 10 min 21 s
